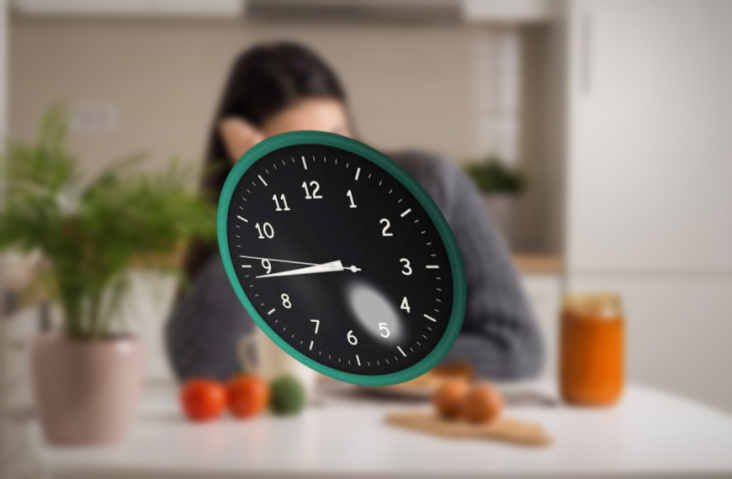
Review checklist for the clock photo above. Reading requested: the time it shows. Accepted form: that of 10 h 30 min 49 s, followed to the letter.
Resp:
8 h 43 min 46 s
